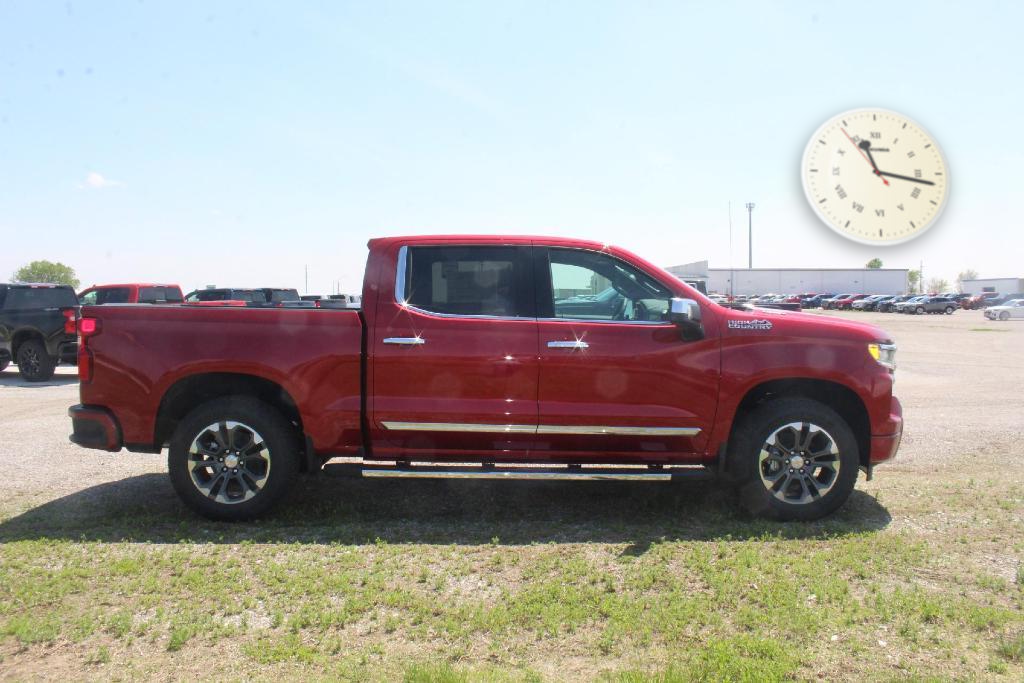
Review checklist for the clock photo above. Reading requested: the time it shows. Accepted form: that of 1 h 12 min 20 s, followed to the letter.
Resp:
11 h 16 min 54 s
